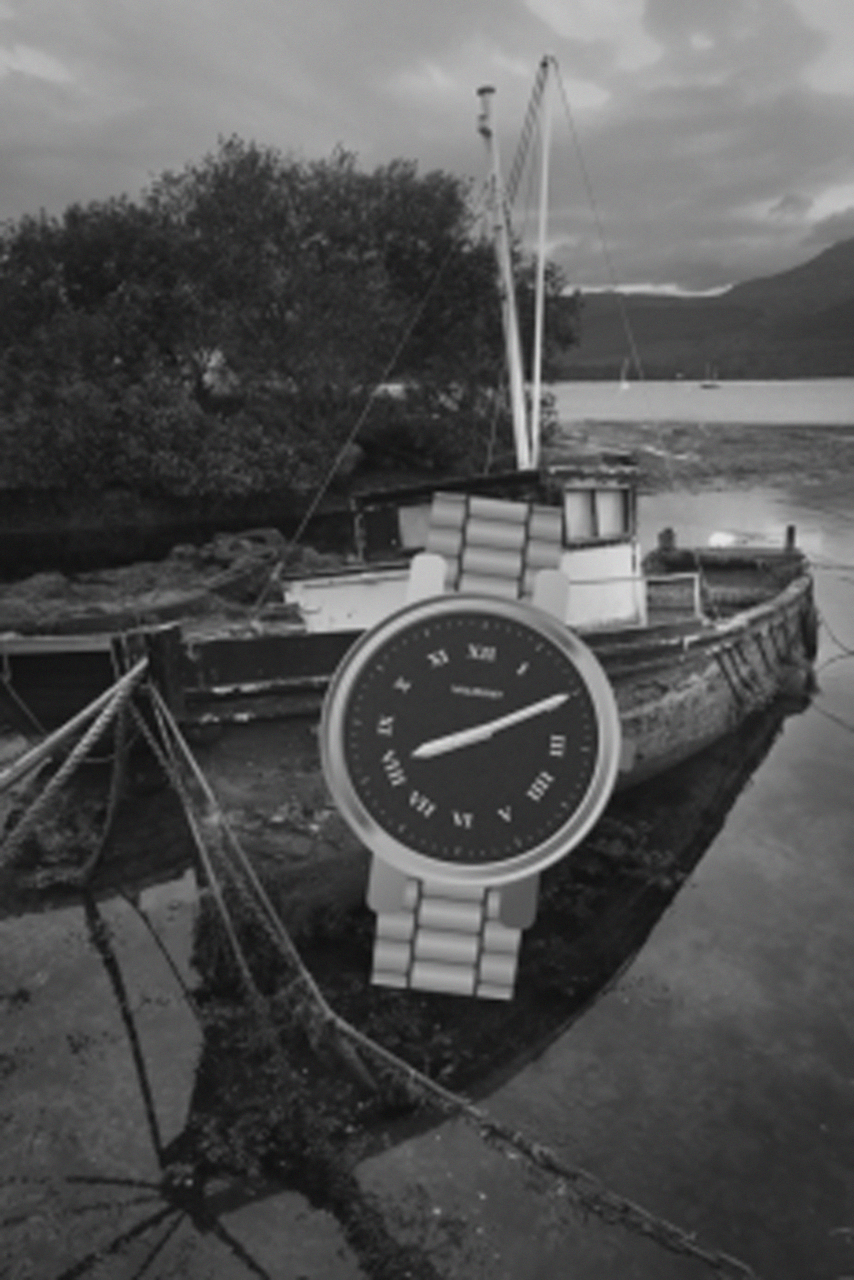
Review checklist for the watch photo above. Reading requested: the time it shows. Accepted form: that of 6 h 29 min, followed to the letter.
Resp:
8 h 10 min
